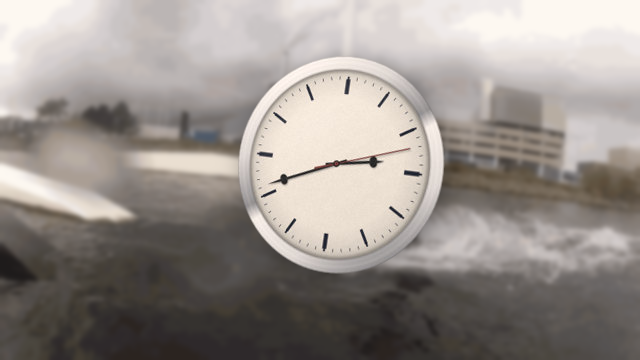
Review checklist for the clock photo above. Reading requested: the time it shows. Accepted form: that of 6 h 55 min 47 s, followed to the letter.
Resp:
2 h 41 min 12 s
